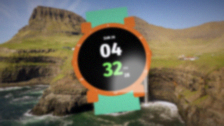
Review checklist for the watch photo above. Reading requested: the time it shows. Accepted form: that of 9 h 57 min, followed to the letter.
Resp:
4 h 32 min
